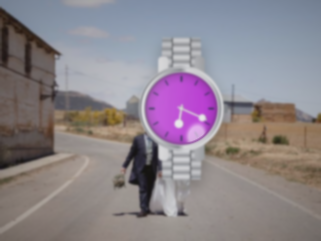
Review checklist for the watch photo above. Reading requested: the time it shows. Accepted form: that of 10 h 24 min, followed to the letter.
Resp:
6 h 19 min
